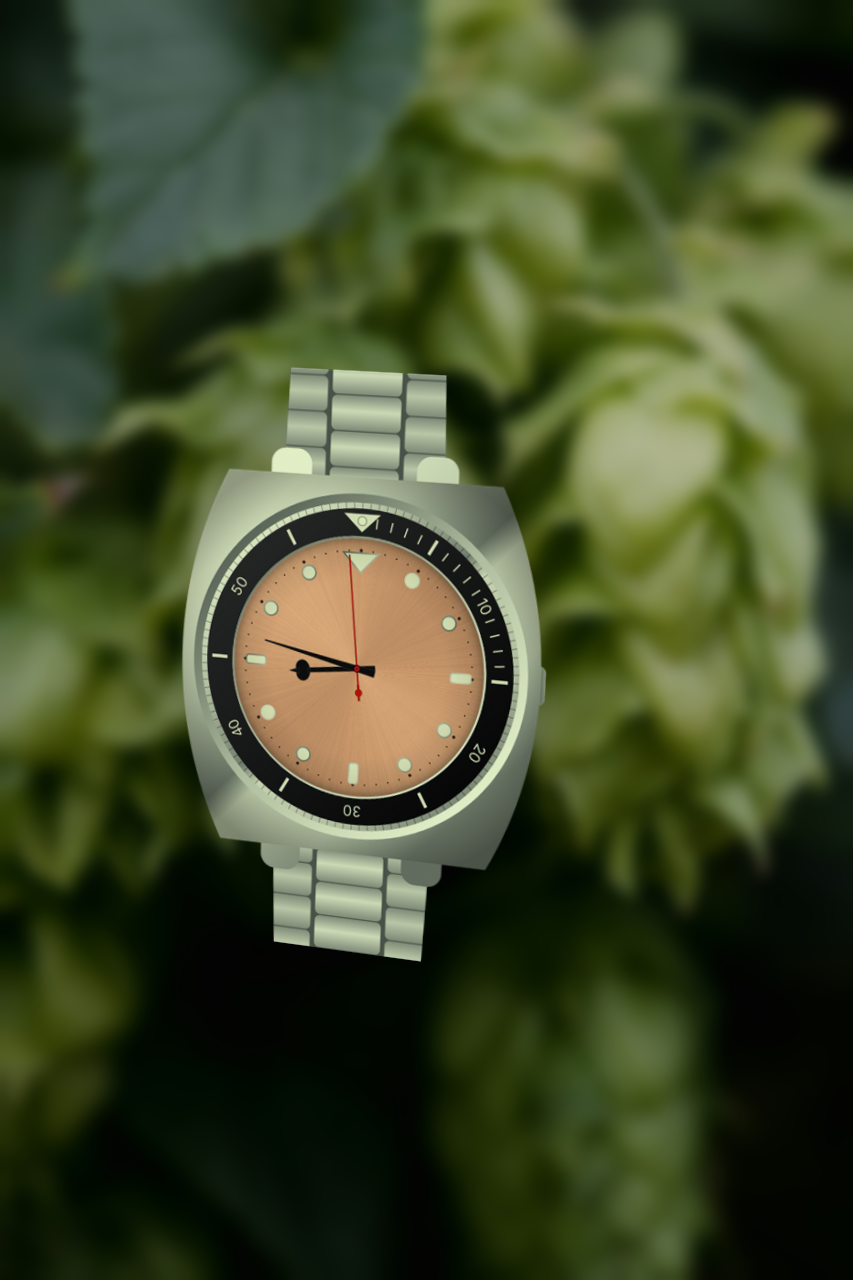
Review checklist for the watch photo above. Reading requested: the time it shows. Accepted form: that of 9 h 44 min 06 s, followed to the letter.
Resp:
8 h 46 min 59 s
